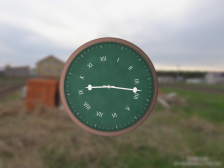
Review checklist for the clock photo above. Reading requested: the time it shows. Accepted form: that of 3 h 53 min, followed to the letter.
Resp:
9 h 18 min
